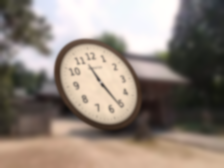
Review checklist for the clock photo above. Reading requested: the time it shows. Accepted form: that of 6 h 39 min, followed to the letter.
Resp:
11 h 26 min
